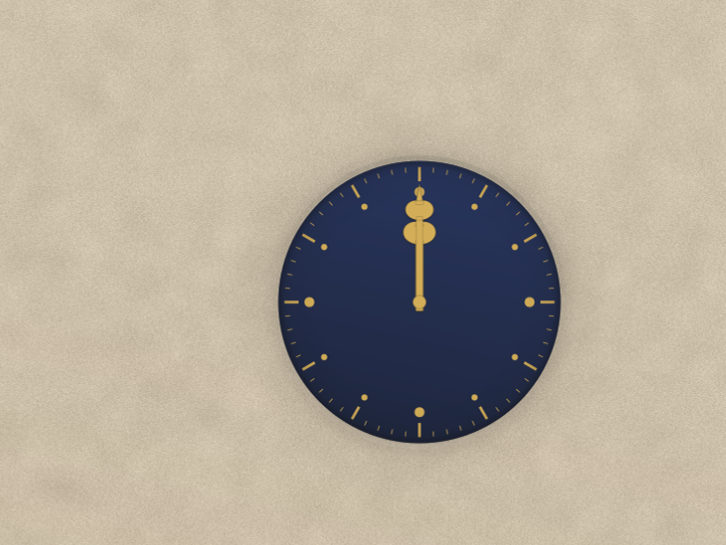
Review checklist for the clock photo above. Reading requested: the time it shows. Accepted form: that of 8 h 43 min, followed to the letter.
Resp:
12 h 00 min
